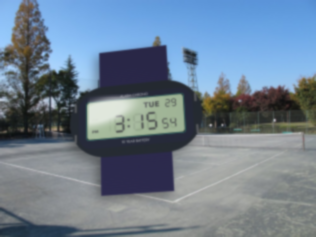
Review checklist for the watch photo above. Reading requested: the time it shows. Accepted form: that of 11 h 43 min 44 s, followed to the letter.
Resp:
3 h 15 min 54 s
